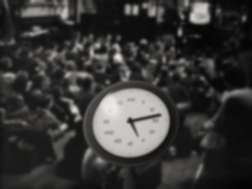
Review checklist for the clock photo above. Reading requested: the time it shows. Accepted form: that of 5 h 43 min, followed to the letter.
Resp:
5 h 13 min
